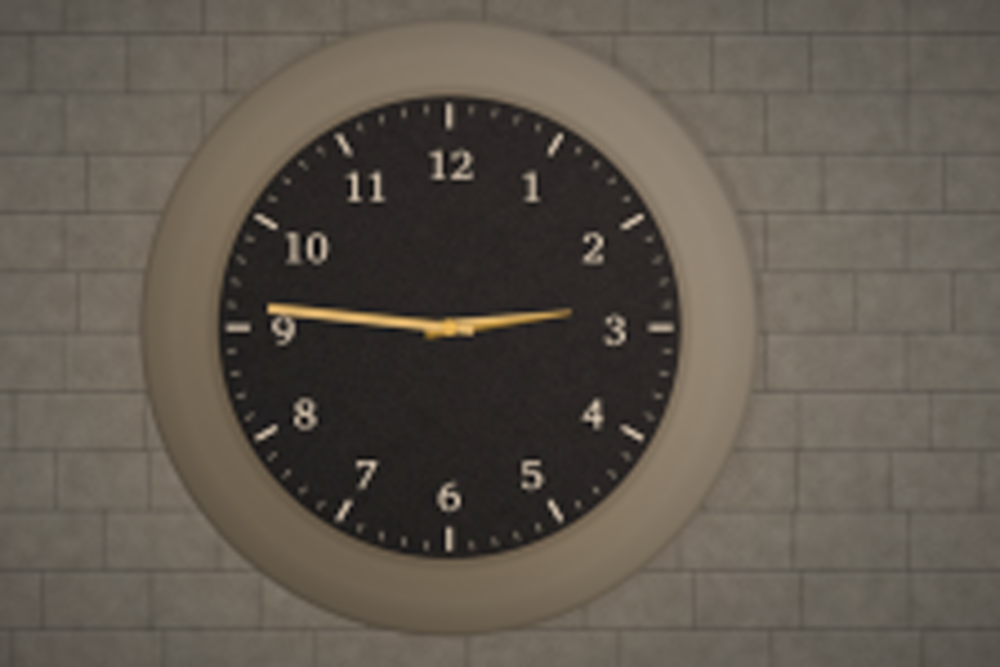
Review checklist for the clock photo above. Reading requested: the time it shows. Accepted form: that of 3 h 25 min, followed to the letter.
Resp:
2 h 46 min
